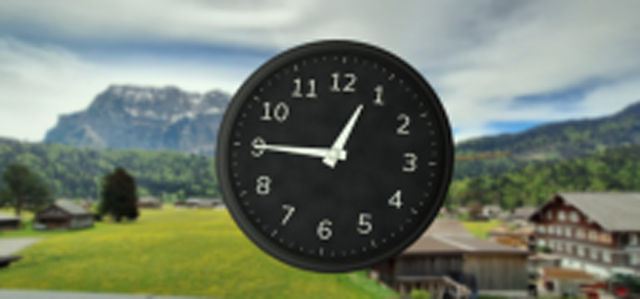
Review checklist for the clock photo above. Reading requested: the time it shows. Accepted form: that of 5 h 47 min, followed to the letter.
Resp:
12 h 45 min
